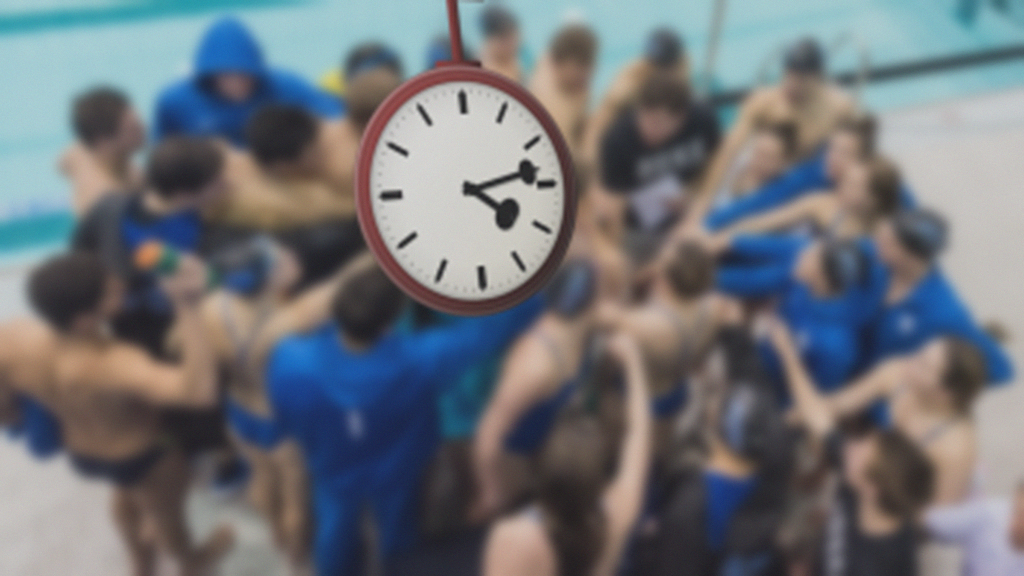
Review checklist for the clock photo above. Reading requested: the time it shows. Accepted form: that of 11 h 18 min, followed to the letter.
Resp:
4 h 13 min
